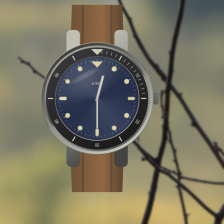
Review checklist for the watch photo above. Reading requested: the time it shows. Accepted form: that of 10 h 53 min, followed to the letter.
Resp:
12 h 30 min
